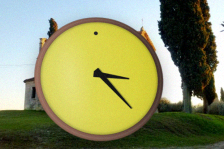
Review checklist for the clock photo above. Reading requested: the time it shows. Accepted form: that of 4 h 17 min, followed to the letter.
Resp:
3 h 24 min
